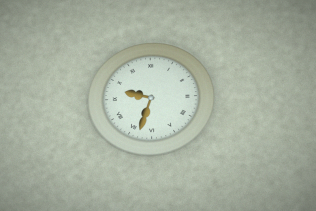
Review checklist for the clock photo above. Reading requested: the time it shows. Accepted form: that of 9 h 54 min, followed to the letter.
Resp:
9 h 33 min
